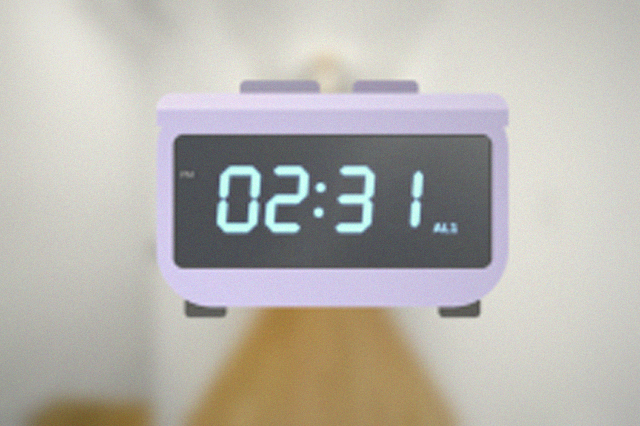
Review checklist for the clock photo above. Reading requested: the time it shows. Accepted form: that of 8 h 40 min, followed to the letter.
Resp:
2 h 31 min
